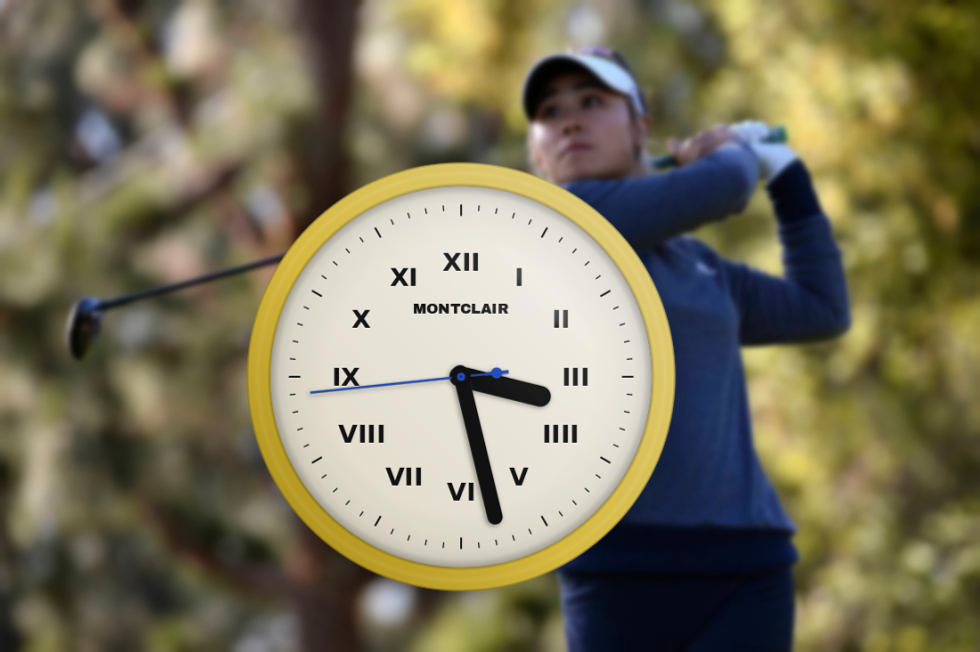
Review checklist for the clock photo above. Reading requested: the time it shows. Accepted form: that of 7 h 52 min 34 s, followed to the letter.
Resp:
3 h 27 min 44 s
